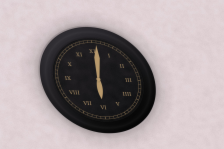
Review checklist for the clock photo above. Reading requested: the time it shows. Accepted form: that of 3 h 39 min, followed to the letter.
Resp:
6 h 01 min
